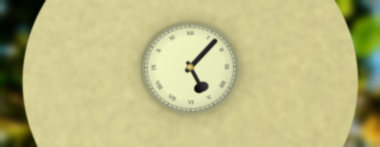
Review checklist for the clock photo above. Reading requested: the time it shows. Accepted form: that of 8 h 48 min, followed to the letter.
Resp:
5 h 07 min
